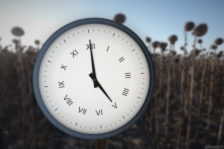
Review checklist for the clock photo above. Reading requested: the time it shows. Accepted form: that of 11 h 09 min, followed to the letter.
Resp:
5 h 00 min
